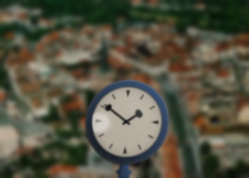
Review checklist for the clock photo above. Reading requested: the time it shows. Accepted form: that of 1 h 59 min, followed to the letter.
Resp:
1 h 51 min
